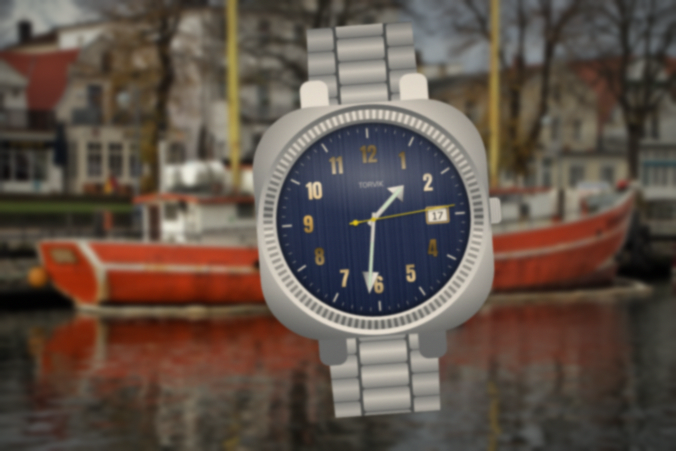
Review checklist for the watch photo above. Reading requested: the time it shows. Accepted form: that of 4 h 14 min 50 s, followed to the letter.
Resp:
1 h 31 min 14 s
